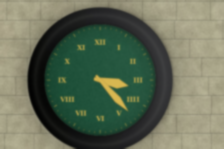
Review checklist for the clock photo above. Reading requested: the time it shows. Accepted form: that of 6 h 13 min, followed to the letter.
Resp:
3 h 23 min
